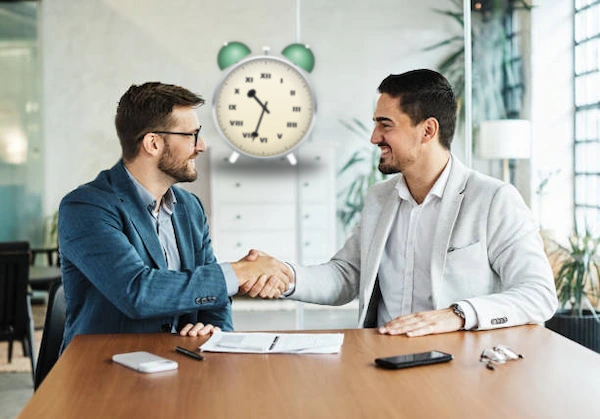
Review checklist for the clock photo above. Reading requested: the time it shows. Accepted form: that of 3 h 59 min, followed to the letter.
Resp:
10 h 33 min
